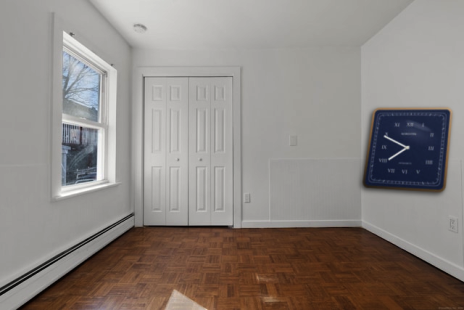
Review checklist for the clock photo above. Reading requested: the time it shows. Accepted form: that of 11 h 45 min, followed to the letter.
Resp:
7 h 49 min
